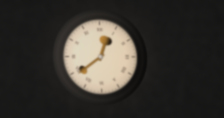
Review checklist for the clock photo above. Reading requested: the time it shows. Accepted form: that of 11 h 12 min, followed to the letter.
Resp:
12 h 39 min
